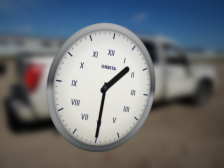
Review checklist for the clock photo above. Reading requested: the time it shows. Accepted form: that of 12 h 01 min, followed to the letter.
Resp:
1 h 30 min
